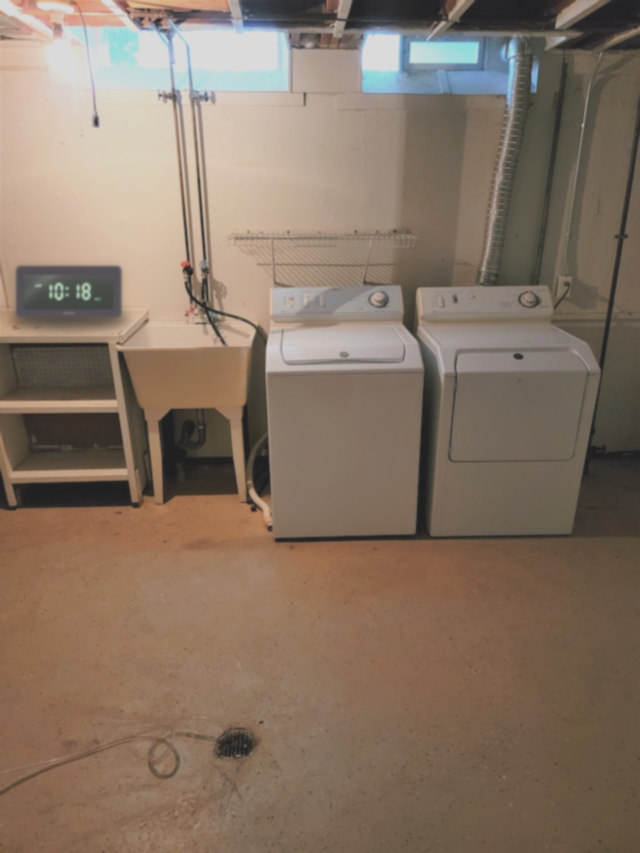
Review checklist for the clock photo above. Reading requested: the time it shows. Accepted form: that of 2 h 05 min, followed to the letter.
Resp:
10 h 18 min
